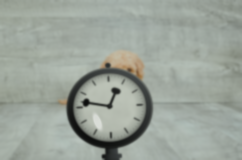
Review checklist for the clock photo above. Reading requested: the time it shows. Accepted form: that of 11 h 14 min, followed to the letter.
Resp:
12 h 47 min
